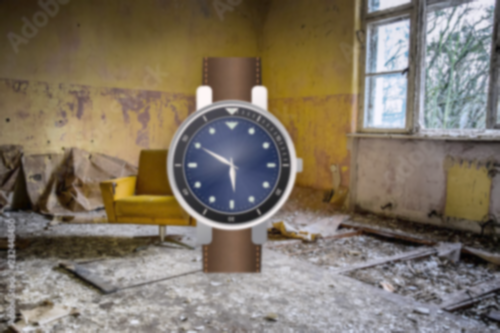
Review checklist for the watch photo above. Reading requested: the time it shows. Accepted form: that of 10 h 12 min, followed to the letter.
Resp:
5 h 50 min
